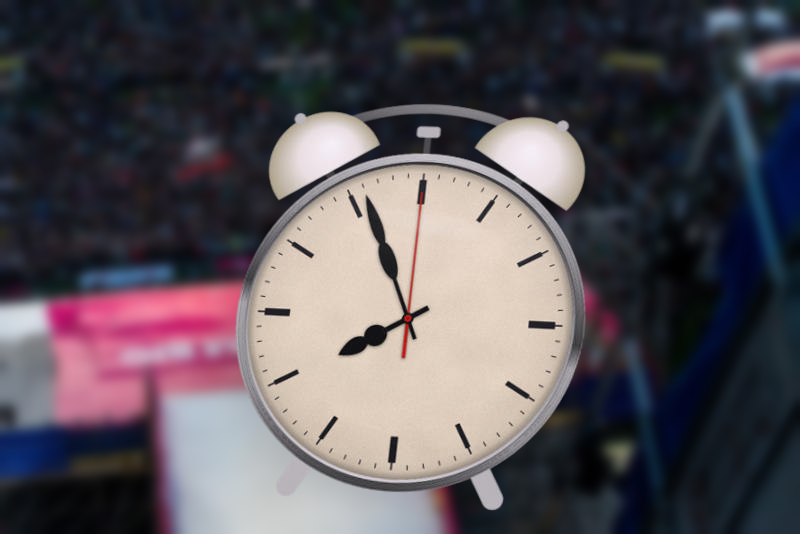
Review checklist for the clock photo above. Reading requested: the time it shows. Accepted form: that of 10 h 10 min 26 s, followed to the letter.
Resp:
7 h 56 min 00 s
